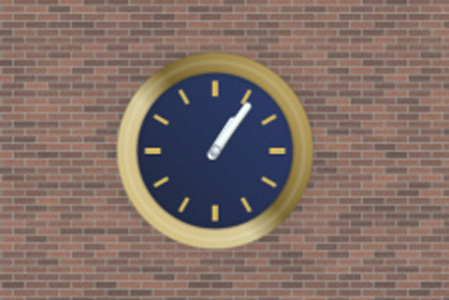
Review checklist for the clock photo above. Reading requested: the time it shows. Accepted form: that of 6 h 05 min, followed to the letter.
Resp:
1 h 06 min
